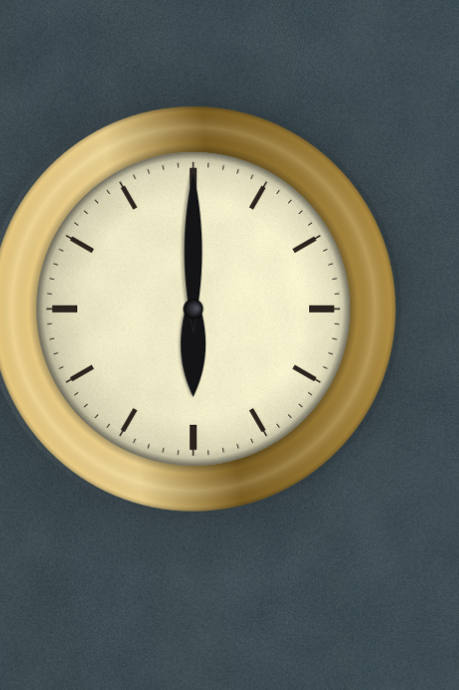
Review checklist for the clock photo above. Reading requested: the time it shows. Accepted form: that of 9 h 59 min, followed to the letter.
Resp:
6 h 00 min
